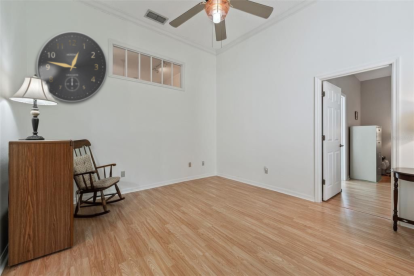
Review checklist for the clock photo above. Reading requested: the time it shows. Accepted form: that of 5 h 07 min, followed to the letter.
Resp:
12 h 47 min
